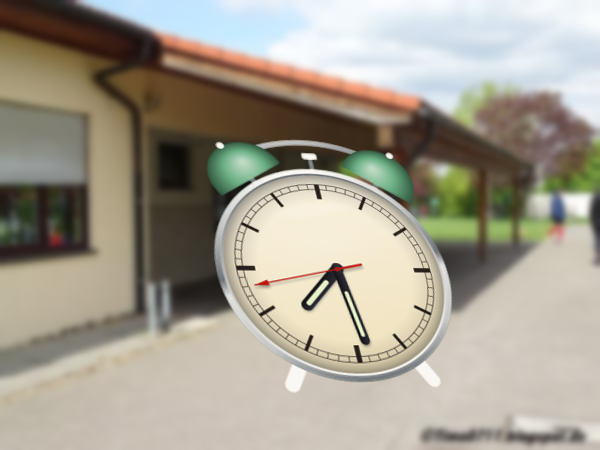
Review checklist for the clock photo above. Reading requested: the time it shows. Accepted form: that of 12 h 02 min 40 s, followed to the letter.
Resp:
7 h 28 min 43 s
